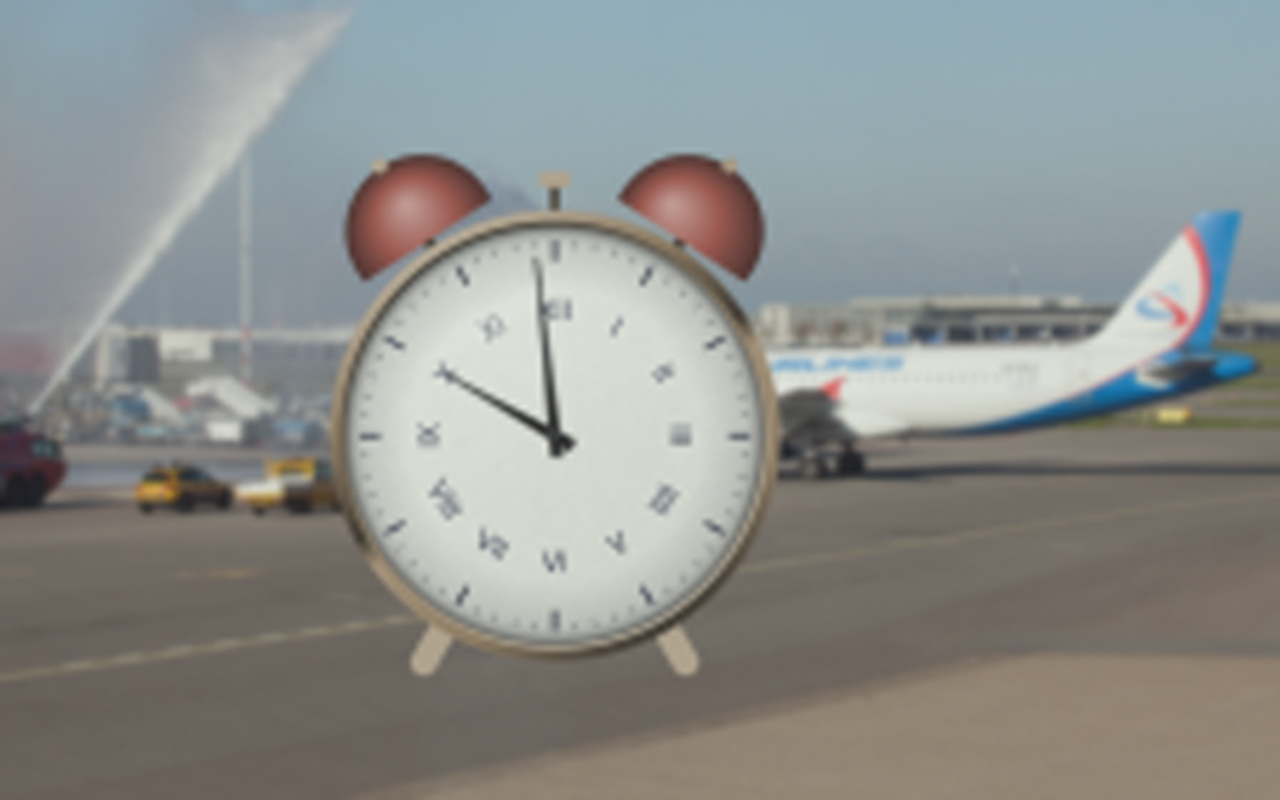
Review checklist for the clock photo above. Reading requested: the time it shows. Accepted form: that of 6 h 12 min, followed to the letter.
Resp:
9 h 59 min
